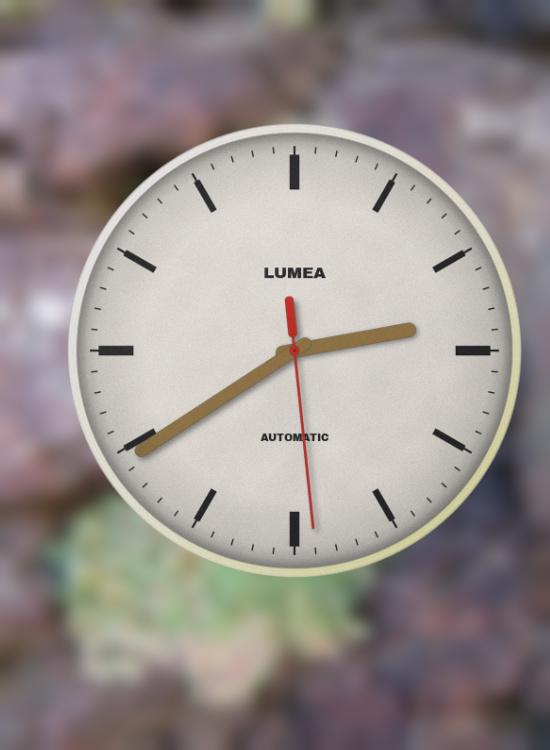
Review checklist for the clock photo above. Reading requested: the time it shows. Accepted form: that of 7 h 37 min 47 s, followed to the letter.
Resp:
2 h 39 min 29 s
